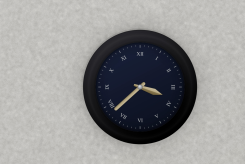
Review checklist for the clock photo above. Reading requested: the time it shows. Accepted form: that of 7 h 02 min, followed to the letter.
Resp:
3 h 38 min
